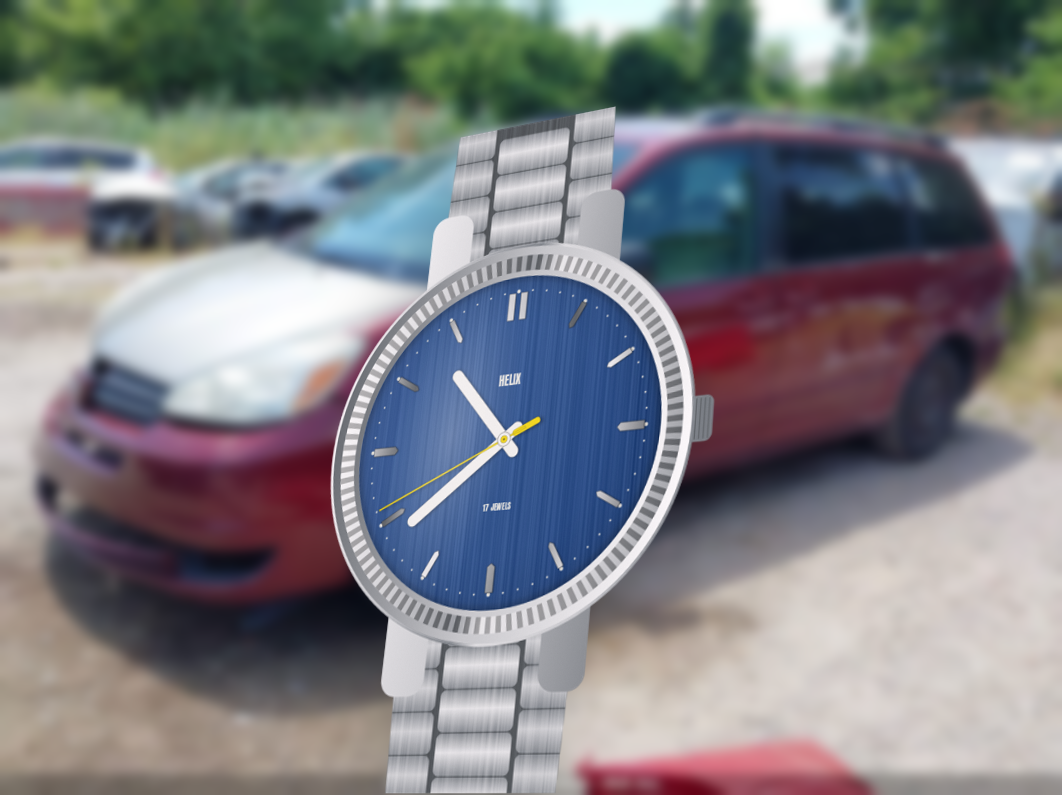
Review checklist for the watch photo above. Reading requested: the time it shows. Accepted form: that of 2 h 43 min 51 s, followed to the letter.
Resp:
10 h 38 min 41 s
